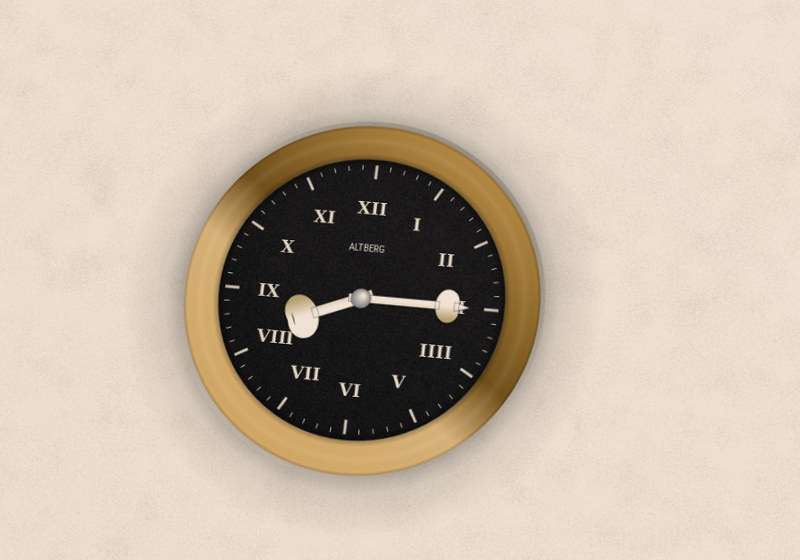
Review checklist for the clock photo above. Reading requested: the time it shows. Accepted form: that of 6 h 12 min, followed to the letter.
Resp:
8 h 15 min
